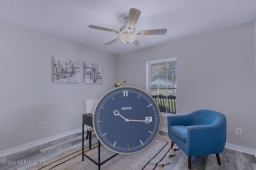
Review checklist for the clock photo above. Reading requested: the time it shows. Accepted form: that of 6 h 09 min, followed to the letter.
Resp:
10 h 16 min
